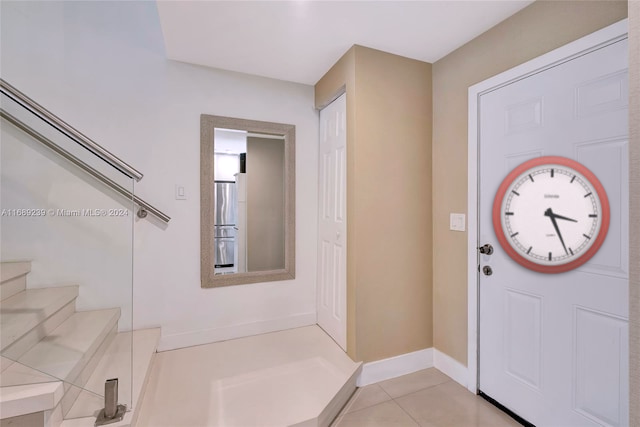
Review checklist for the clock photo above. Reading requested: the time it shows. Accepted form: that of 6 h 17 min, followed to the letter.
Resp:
3 h 26 min
